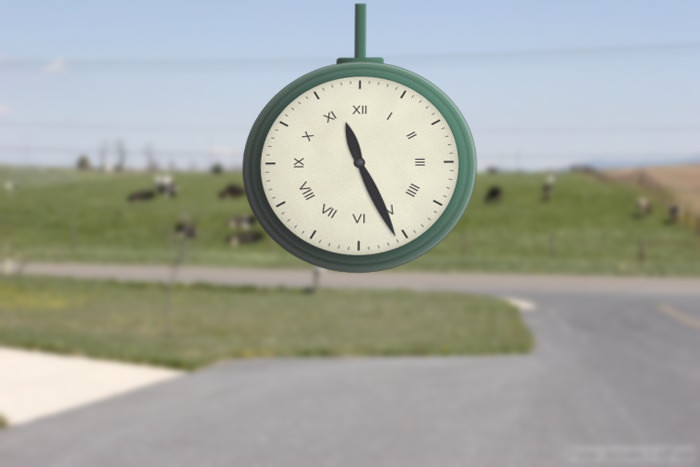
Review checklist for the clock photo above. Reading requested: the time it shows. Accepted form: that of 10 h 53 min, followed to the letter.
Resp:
11 h 26 min
